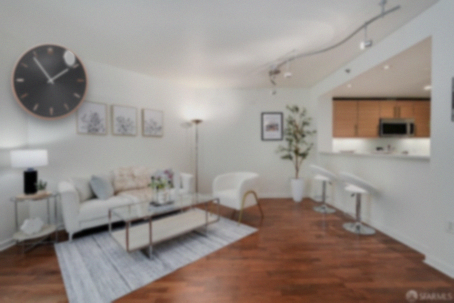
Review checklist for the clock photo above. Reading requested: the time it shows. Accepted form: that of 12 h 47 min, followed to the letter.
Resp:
1 h 54 min
